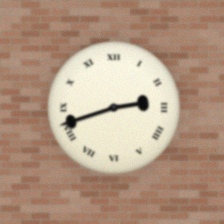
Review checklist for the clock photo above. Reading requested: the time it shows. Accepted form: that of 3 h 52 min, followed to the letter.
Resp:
2 h 42 min
